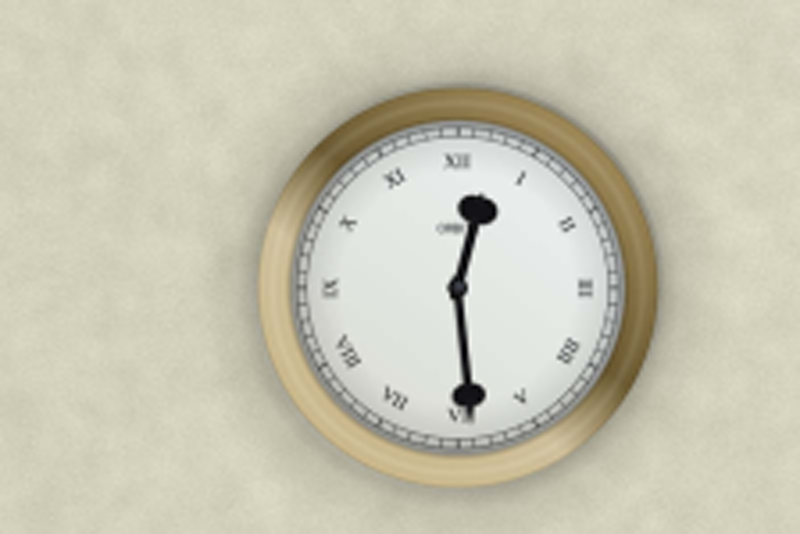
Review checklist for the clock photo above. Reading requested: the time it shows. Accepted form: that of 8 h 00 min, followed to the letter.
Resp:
12 h 29 min
